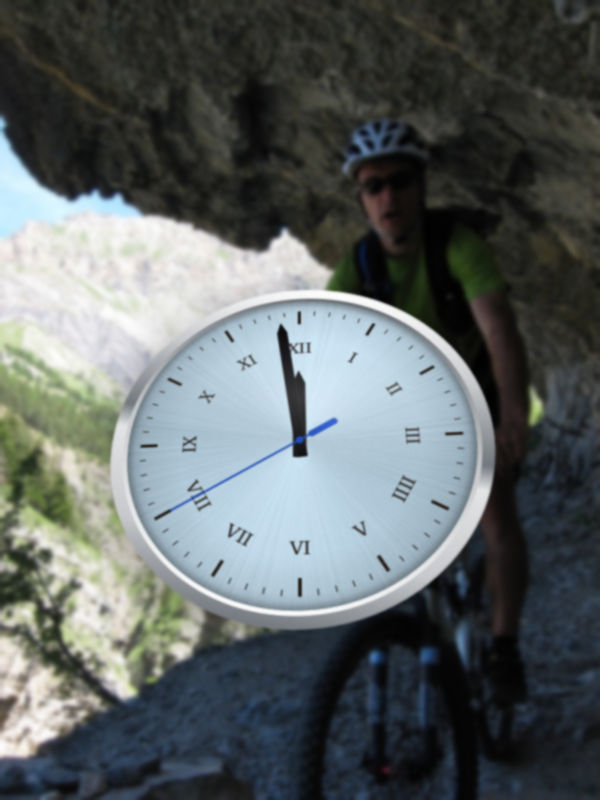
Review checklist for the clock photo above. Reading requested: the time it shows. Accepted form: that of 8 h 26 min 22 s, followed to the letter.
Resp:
11 h 58 min 40 s
